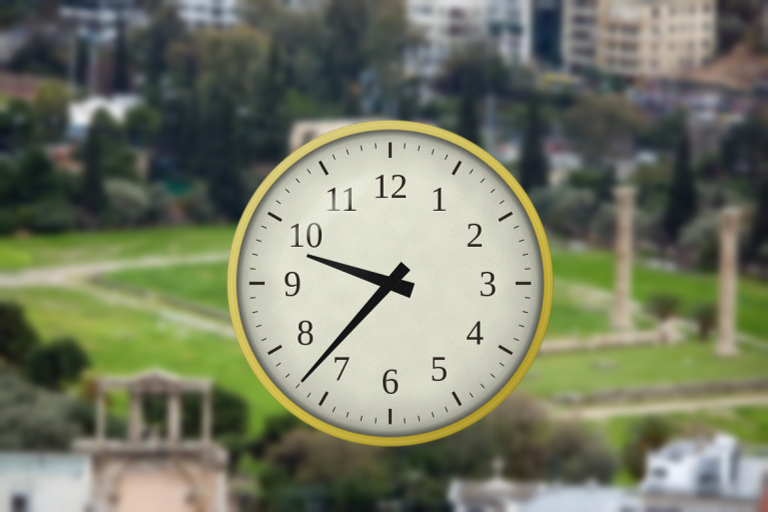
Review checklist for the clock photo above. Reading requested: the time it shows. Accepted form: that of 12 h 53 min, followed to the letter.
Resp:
9 h 37 min
